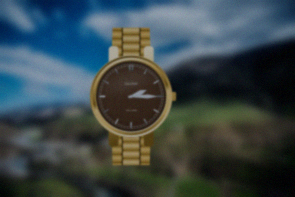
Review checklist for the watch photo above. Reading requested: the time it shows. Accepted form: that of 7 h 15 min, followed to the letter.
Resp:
2 h 15 min
